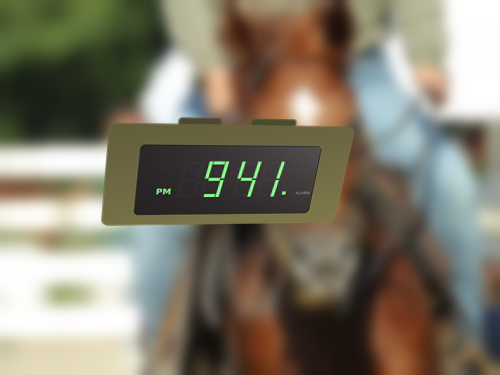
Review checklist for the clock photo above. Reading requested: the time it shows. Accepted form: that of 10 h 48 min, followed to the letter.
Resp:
9 h 41 min
